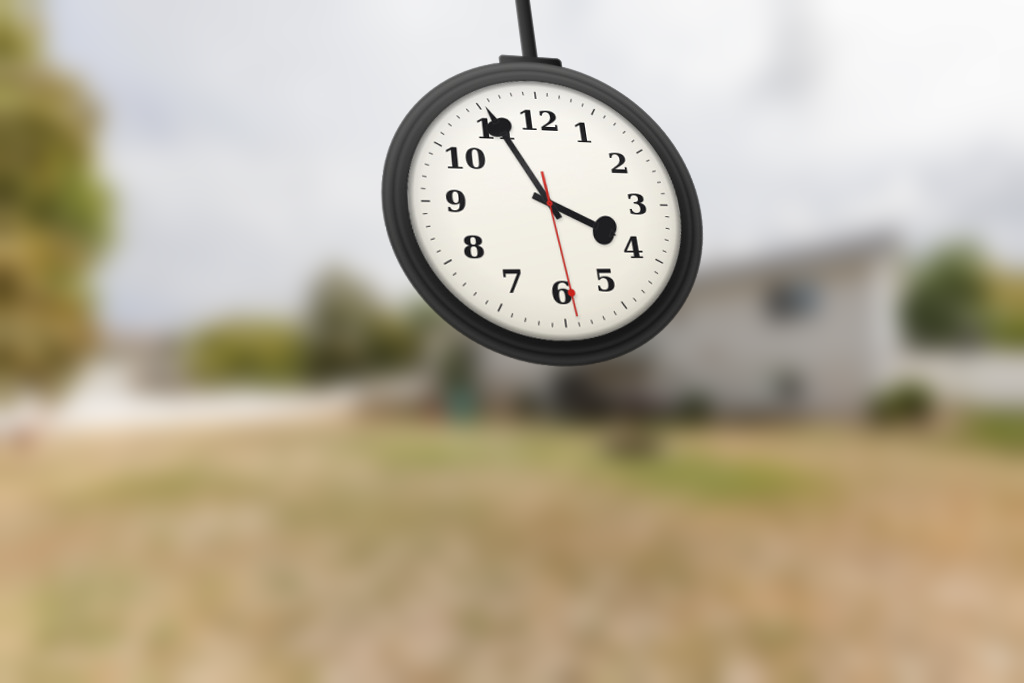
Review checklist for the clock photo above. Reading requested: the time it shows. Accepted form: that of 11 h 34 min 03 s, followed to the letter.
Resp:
3 h 55 min 29 s
